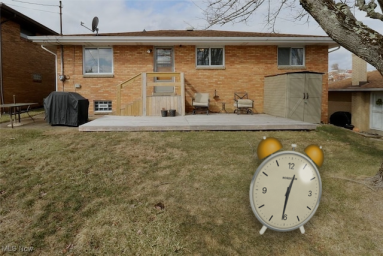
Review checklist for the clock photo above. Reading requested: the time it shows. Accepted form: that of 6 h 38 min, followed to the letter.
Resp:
12 h 31 min
